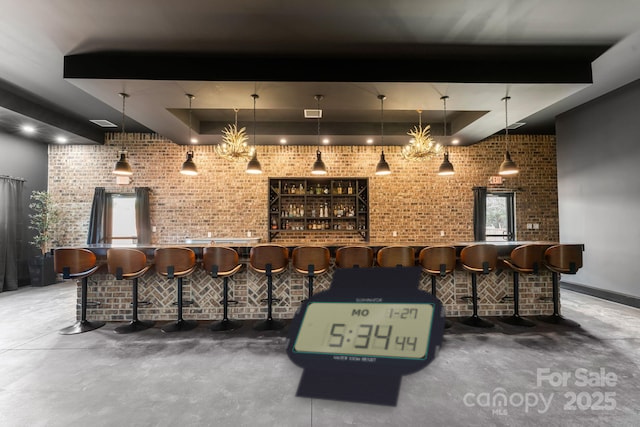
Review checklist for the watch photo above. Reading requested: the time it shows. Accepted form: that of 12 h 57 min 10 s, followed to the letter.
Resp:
5 h 34 min 44 s
